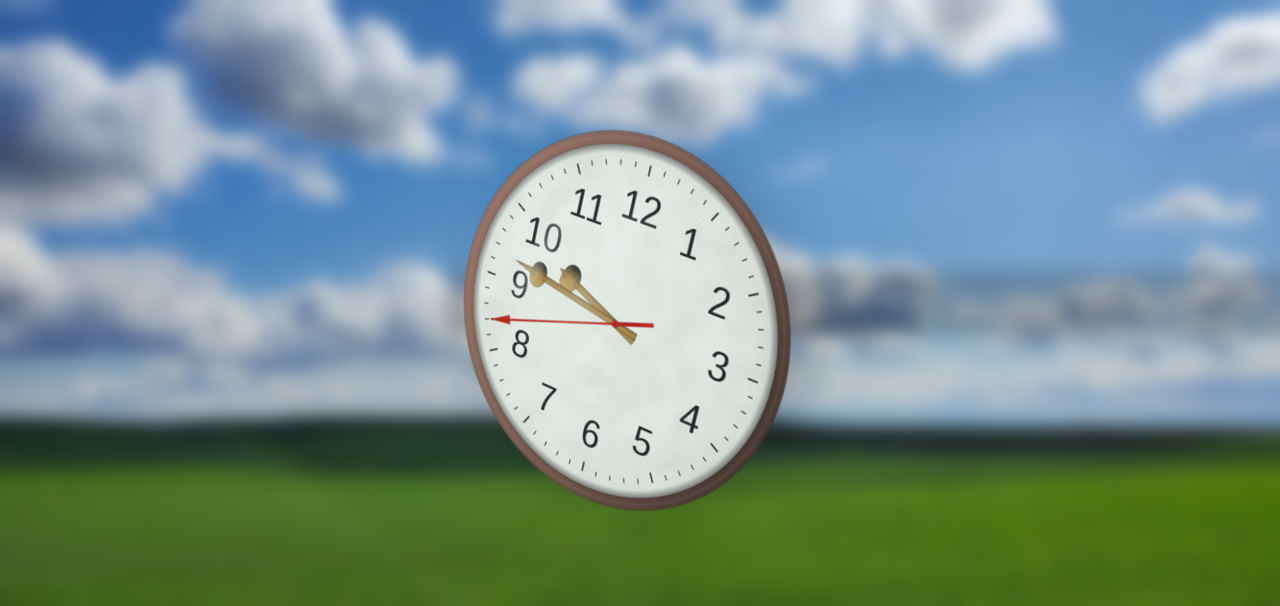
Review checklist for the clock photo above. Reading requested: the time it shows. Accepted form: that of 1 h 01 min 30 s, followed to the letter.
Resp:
9 h 46 min 42 s
